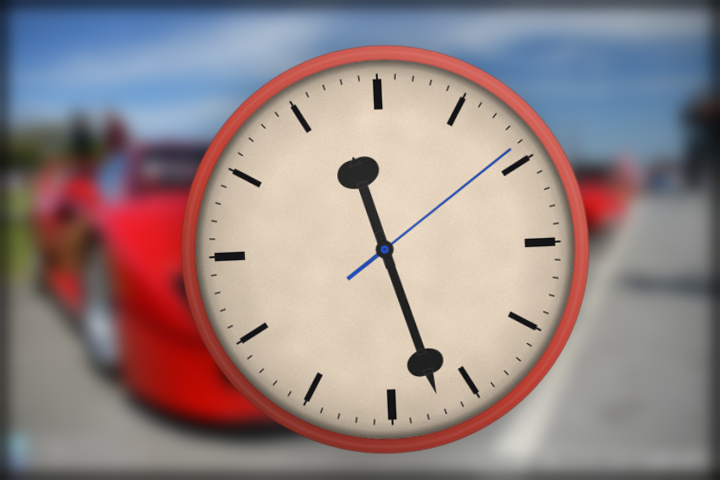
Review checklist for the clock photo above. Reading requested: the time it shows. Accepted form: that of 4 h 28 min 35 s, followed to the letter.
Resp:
11 h 27 min 09 s
